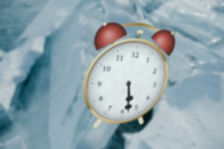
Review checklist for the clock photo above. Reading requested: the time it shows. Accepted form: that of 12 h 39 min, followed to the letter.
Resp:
5 h 28 min
